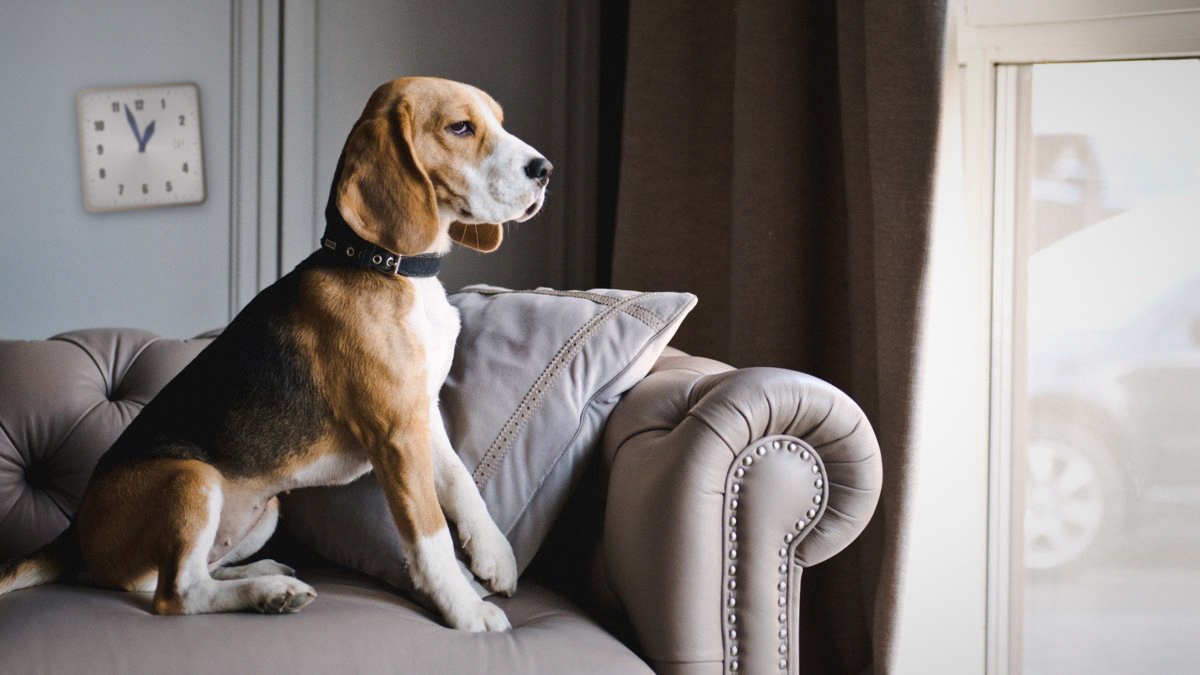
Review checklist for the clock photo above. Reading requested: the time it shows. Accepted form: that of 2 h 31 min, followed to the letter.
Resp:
12 h 57 min
